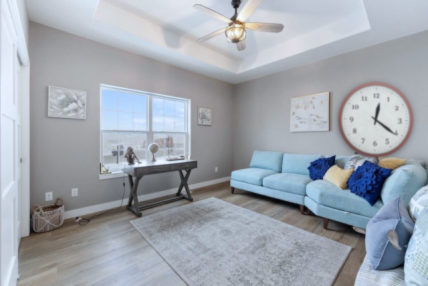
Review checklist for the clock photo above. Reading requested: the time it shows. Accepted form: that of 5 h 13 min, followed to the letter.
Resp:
12 h 21 min
